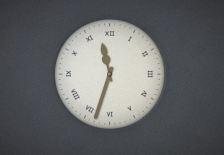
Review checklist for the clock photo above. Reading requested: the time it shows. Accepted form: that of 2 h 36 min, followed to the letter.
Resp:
11 h 33 min
